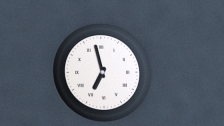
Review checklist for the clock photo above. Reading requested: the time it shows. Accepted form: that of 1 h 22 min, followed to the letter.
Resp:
6 h 58 min
